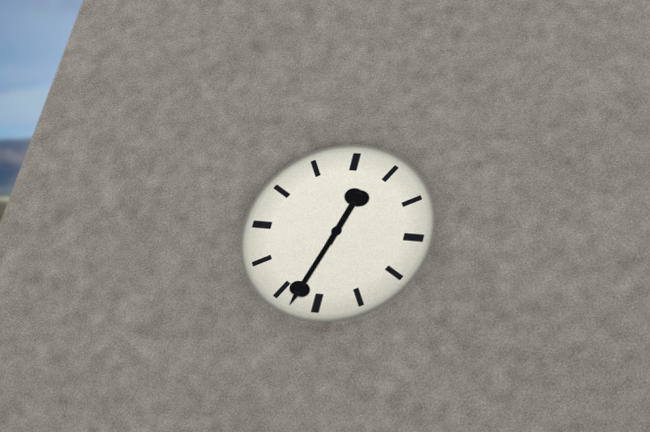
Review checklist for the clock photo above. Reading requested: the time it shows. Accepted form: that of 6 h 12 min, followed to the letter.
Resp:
12 h 33 min
